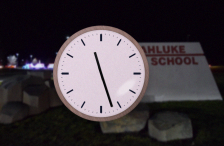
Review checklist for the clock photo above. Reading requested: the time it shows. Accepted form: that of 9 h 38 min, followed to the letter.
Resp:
11 h 27 min
